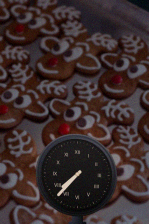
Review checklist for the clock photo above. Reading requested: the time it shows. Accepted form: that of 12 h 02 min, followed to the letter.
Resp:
7 h 37 min
